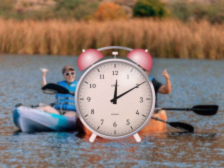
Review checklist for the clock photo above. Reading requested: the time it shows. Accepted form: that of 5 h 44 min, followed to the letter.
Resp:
12 h 10 min
